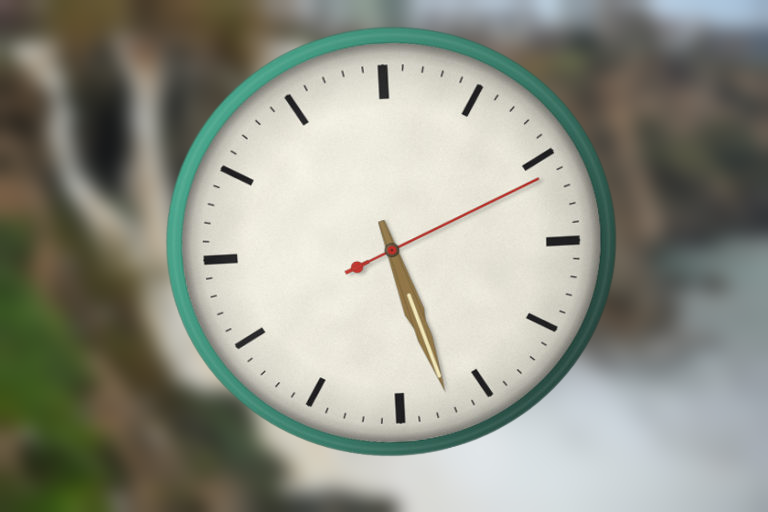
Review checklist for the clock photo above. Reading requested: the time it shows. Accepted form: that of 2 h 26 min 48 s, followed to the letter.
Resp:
5 h 27 min 11 s
